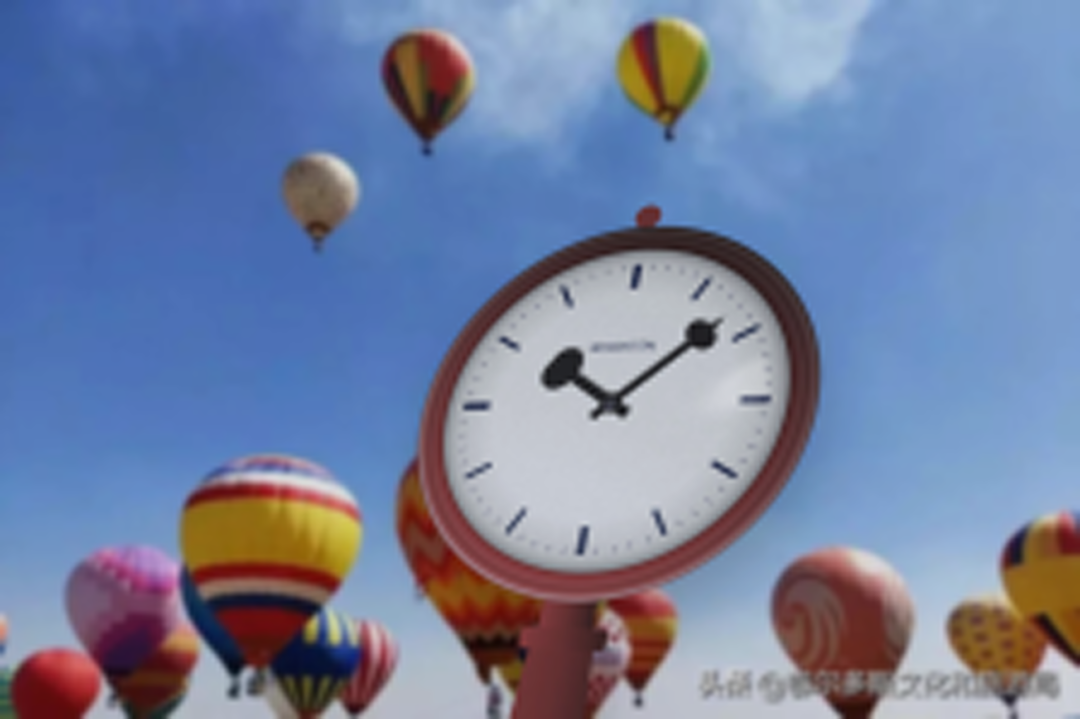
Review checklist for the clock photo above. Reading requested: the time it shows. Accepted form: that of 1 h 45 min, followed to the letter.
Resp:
10 h 08 min
